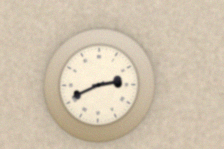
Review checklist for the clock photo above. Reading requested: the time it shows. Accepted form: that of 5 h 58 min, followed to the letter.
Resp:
2 h 41 min
